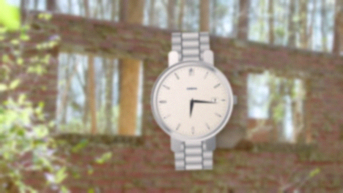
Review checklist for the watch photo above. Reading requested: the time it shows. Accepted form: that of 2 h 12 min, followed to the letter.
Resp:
6 h 16 min
